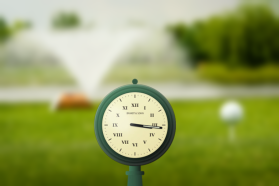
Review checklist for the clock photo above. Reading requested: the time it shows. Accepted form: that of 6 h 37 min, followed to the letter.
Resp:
3 h 16 min
